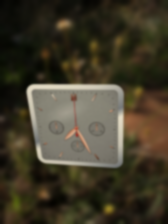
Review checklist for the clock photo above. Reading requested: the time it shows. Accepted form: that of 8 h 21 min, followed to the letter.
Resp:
7 h 26 min
